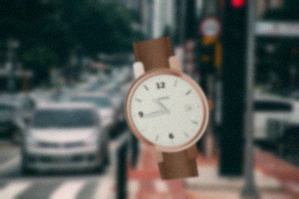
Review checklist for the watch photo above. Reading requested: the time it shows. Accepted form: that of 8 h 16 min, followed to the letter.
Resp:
10 h 44 min
